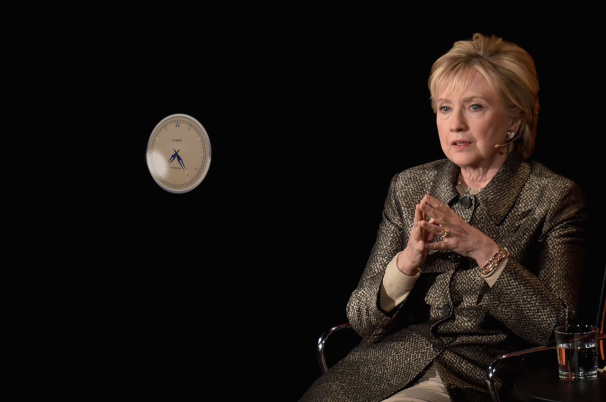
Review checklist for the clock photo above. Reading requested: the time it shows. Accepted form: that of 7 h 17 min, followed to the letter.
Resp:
7 h 24 min
